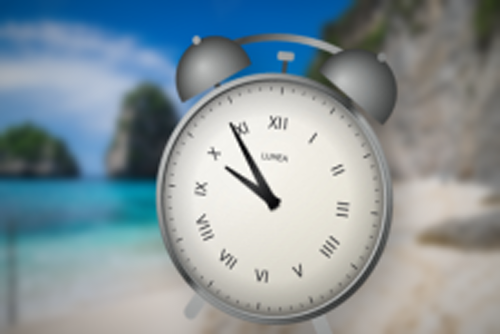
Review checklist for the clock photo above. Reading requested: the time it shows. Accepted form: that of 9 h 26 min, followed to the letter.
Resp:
9 h 54 min
